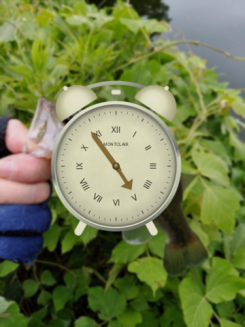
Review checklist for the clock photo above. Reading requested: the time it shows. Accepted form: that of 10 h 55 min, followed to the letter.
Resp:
4 h 54 min
